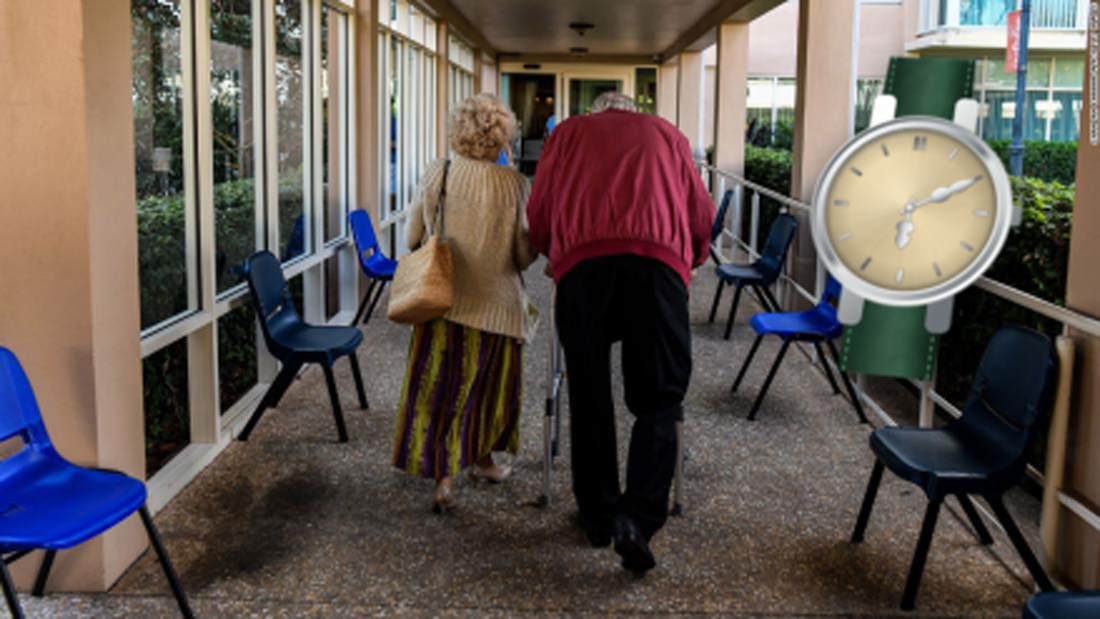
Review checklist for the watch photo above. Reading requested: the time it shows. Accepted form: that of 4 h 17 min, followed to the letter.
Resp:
6 h 10 min
